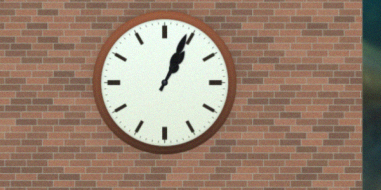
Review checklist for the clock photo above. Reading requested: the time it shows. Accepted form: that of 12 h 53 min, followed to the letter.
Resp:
1 h 04 min
